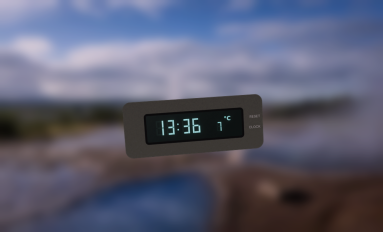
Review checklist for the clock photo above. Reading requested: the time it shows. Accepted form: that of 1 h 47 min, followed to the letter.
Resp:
13 h 36 min
